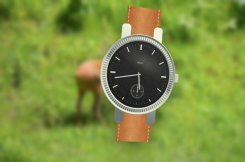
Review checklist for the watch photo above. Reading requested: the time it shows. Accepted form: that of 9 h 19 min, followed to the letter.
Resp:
5 h 43 min
